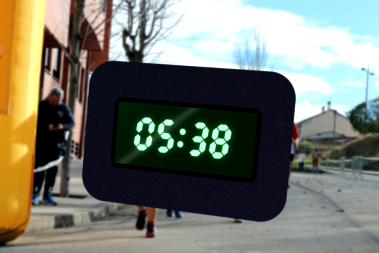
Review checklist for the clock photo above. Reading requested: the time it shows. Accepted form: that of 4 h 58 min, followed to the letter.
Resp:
5 h 38 min
